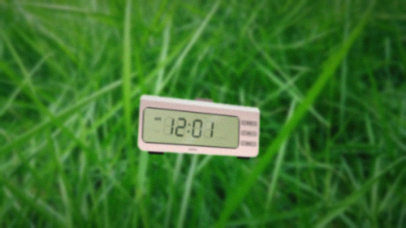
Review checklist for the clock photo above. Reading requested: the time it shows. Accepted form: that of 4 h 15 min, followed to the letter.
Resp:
12 h 01 min
